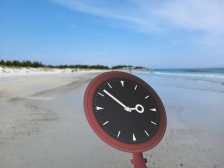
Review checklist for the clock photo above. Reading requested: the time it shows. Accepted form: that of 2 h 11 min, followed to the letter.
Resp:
2 h 52 min
